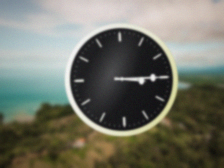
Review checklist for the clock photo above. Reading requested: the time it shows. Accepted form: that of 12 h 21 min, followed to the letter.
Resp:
3 h 15 min
